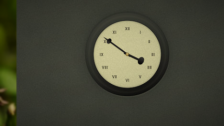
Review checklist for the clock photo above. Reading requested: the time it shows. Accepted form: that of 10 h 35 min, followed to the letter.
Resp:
3 h 51 min
